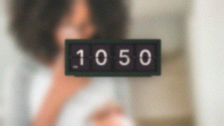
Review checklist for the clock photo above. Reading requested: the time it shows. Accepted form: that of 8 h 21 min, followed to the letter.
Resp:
10 h 50 min
